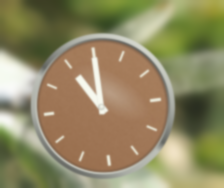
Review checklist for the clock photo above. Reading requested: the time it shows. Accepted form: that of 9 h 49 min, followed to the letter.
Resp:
11 h 00 min
